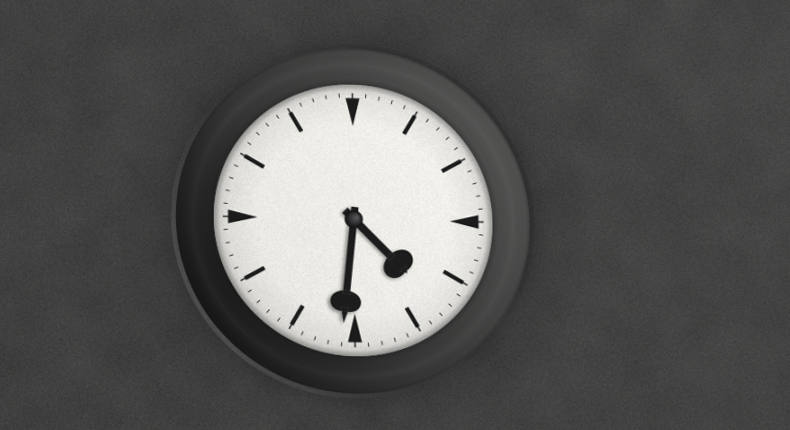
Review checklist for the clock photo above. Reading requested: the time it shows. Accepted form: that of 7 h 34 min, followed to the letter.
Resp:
4 h 31 min
